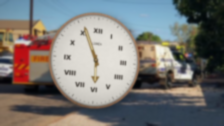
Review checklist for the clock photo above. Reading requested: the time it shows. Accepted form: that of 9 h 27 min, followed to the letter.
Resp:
5 h 56 min
